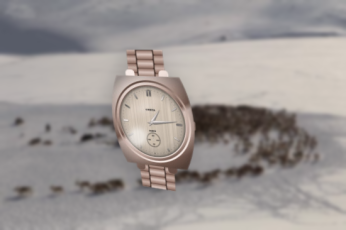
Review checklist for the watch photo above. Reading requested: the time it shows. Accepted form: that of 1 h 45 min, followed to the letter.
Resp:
1 h 14 min
